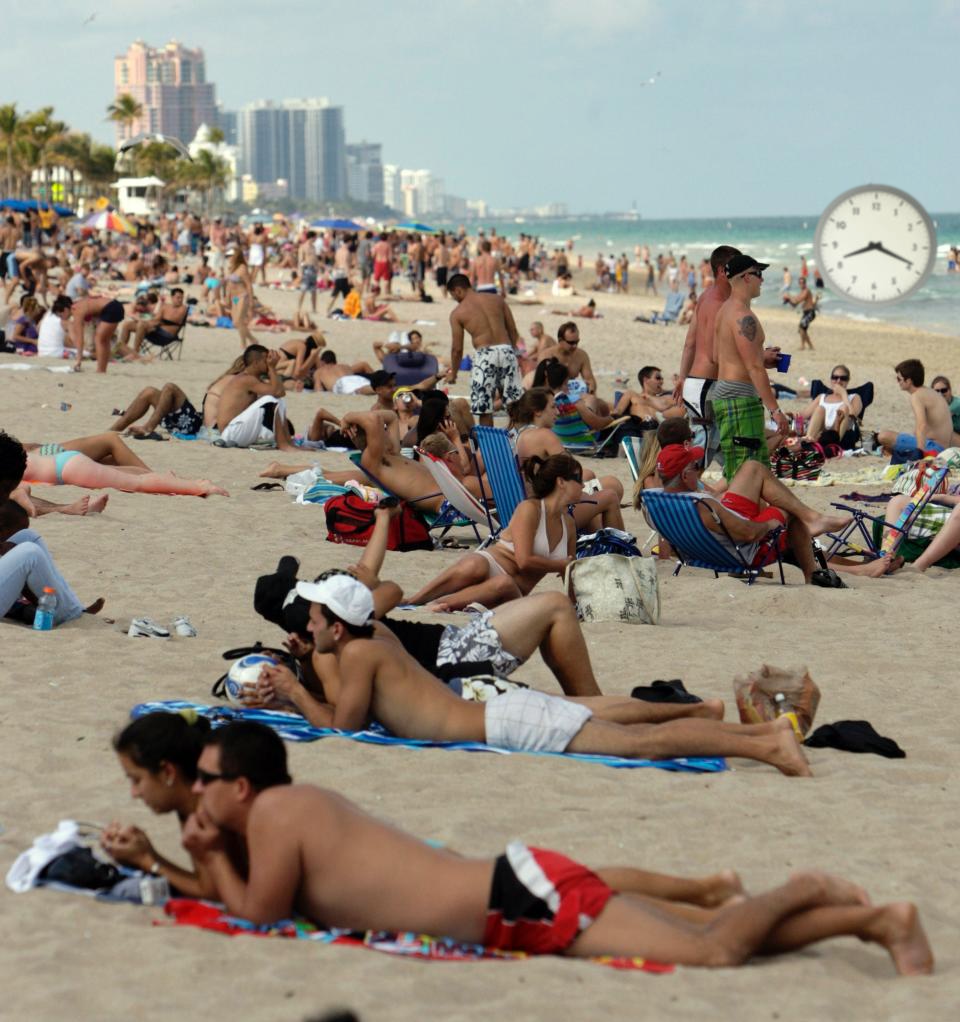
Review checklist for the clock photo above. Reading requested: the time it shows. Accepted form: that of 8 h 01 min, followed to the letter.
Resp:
8 h 19 min
